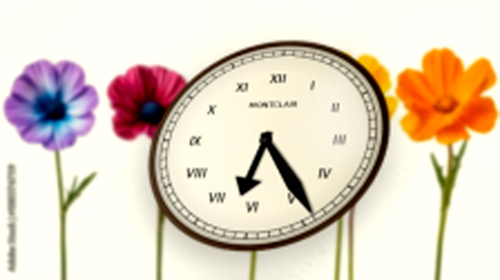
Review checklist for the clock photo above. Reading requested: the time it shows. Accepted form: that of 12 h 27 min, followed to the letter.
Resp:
6 h 24 min
